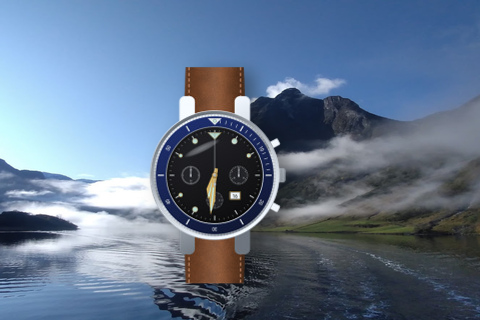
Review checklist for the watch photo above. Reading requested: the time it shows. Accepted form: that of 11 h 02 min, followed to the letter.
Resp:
6 h 31 min
